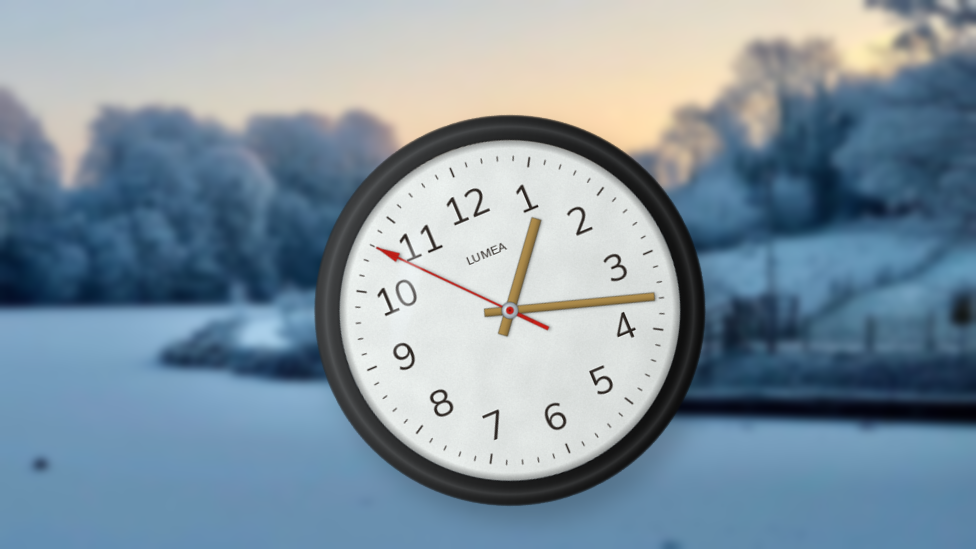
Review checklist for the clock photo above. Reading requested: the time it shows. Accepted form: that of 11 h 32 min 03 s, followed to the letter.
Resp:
1 h 17 min 53 s
